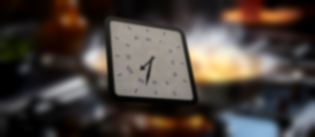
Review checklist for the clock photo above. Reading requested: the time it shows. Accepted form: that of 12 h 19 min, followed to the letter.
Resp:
7 h 33 min
